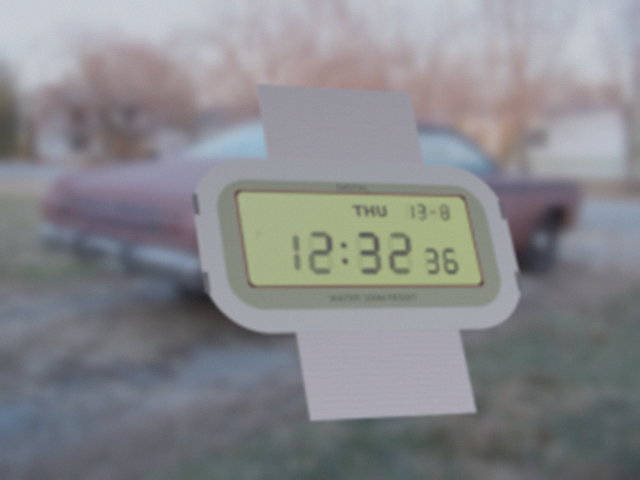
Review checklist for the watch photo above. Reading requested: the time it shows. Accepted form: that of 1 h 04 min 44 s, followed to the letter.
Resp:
12 h 32 min 36 s
